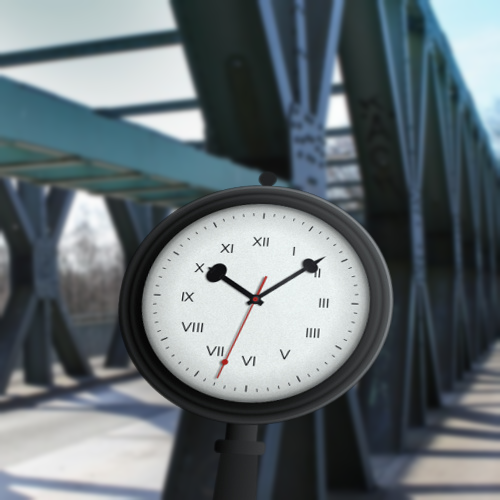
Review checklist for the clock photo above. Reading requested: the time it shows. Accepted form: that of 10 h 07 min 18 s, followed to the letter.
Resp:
10 h 08 min 33 s
